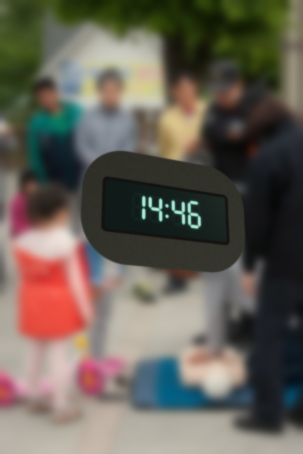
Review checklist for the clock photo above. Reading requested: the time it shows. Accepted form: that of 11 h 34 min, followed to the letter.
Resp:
14 h 46 min
